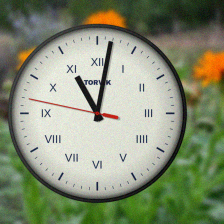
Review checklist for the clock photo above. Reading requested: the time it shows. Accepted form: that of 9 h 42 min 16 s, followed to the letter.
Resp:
11 h 01 min 47 s
